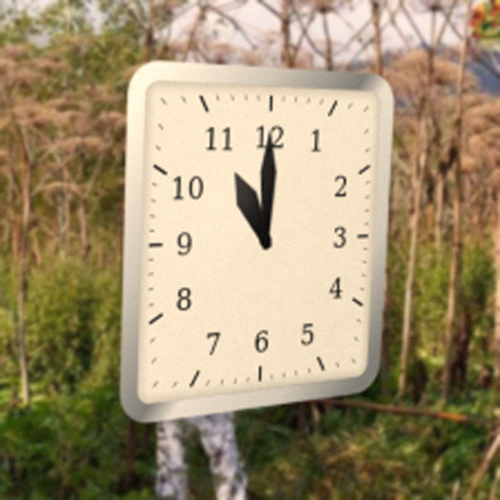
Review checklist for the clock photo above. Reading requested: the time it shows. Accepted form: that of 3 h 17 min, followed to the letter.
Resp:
11 h 00 min
